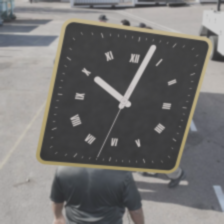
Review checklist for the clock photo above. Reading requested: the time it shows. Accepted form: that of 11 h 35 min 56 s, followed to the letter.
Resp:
10 h 02 min 32 s
